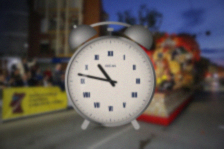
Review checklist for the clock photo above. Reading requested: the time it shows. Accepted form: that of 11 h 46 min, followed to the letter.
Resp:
10 h 47 min
